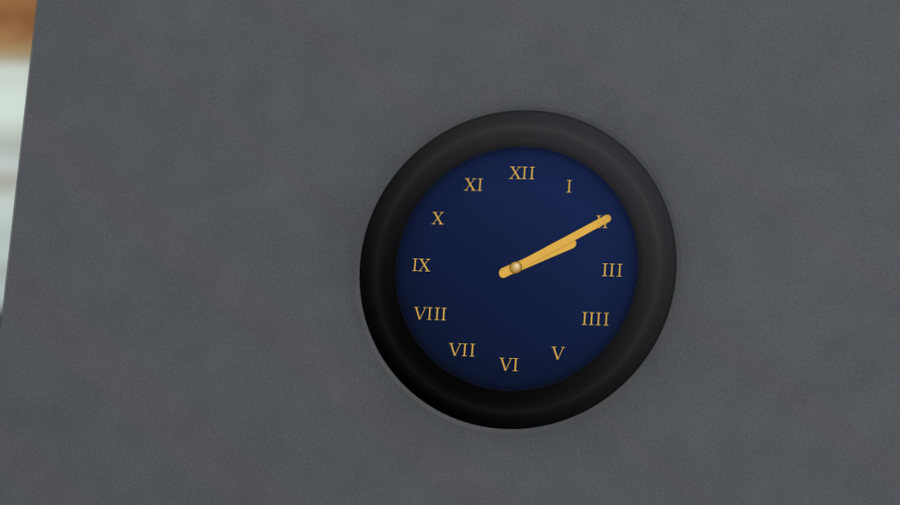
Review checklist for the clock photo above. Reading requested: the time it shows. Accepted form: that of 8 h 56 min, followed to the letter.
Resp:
2 h 10 min
